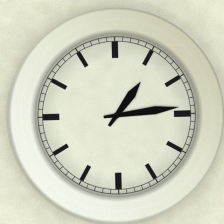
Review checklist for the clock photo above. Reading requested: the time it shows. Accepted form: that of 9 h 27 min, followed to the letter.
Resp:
1 h 14 min
